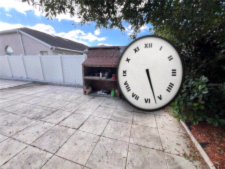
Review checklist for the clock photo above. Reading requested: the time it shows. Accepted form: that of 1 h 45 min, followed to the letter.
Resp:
5 h 27 min
